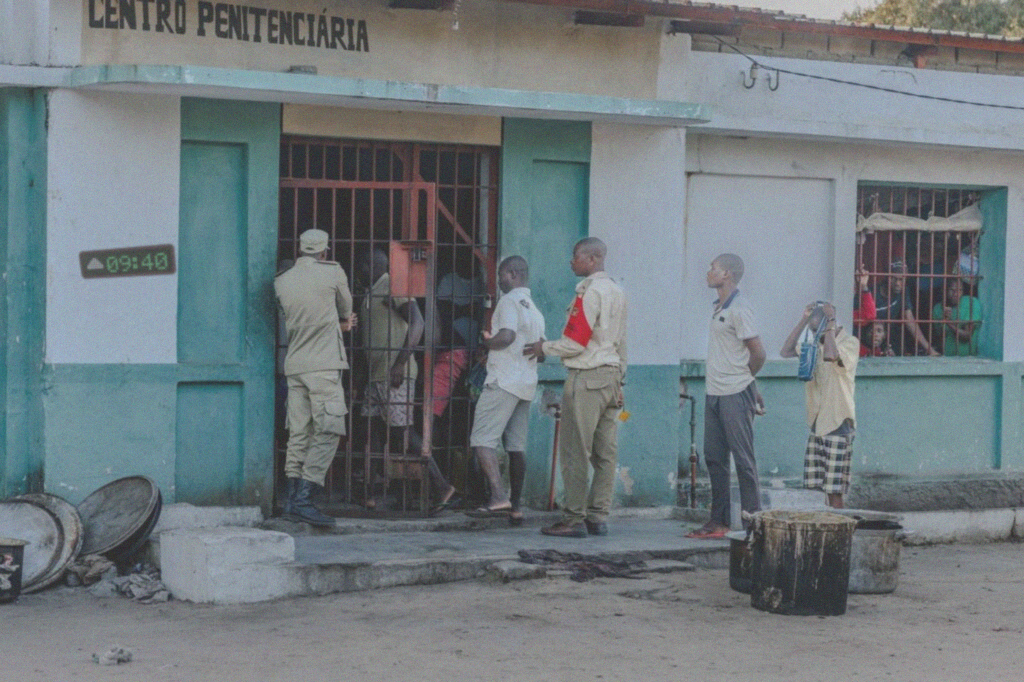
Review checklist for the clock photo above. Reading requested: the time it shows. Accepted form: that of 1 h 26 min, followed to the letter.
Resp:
9 h 40 min
